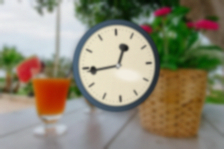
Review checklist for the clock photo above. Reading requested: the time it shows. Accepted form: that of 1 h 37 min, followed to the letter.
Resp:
12 h 44 min
